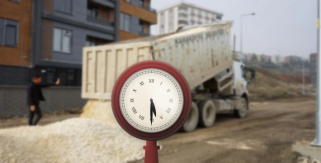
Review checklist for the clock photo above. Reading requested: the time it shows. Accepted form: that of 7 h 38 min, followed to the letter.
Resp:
5 h 30 min
